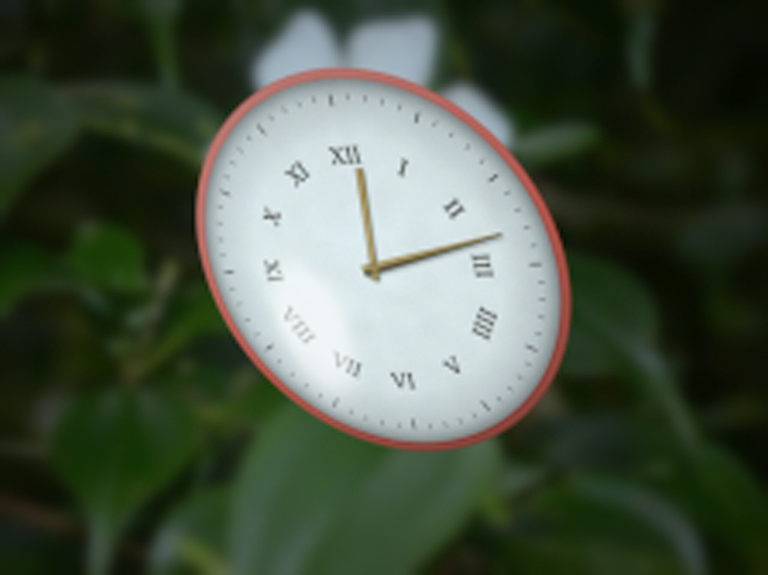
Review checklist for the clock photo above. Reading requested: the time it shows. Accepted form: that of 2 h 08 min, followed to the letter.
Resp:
12 h 13 min
